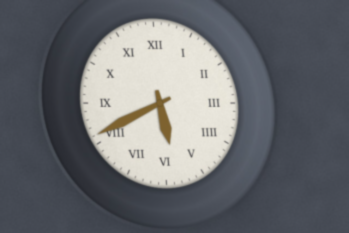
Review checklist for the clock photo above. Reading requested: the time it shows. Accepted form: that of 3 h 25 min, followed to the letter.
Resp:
5 h 41 min
